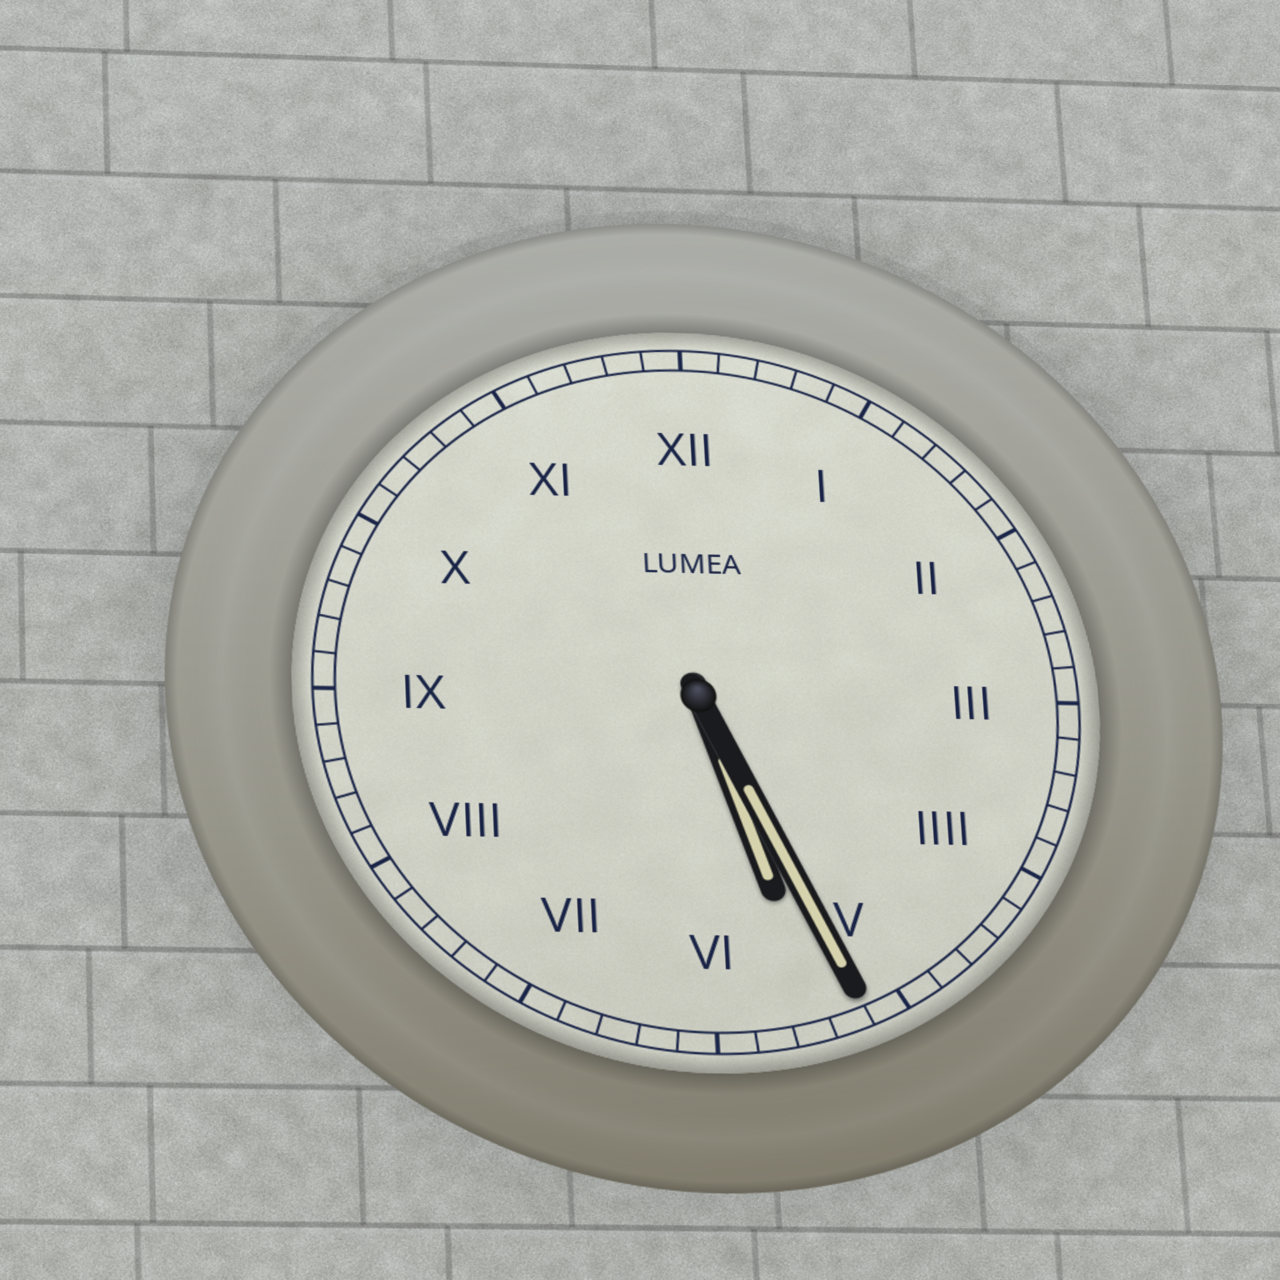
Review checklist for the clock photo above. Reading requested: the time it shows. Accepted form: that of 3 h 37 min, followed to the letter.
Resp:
5 h 26 min
